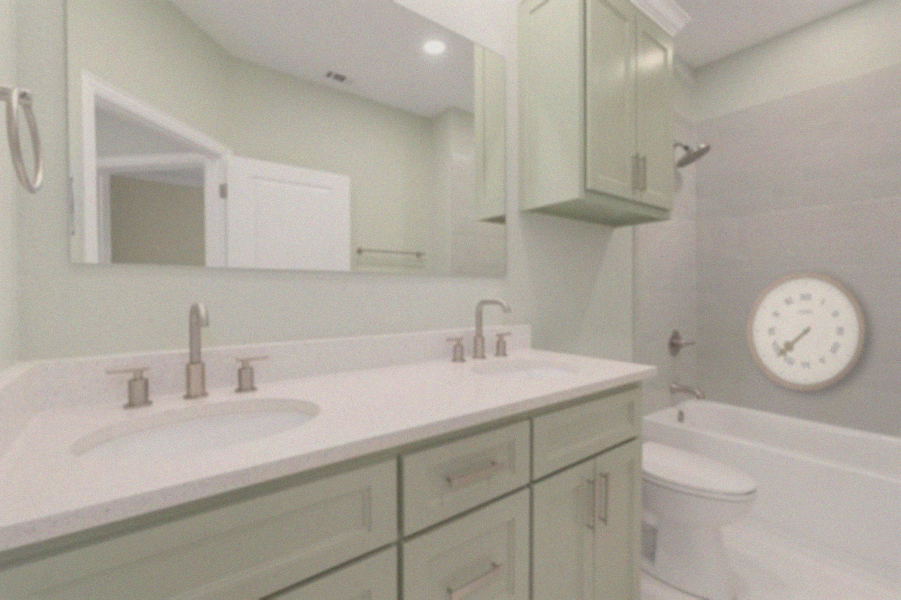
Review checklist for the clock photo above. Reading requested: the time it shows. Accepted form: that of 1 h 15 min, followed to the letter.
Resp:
7 h 38 min
